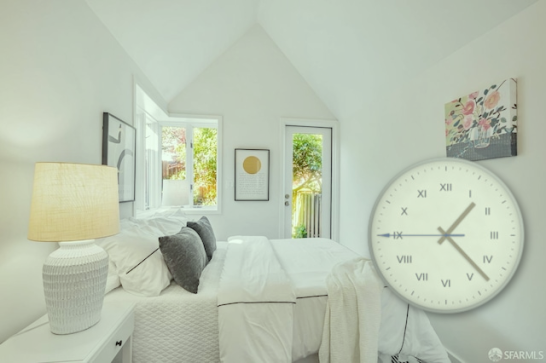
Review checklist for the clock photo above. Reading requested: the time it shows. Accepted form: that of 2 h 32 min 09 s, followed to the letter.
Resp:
1 h 22 min 45 s
